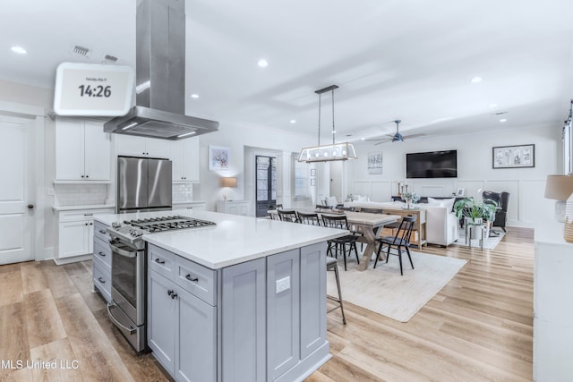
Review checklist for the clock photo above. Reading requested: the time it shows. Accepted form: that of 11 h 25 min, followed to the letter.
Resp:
14 h 26 min
